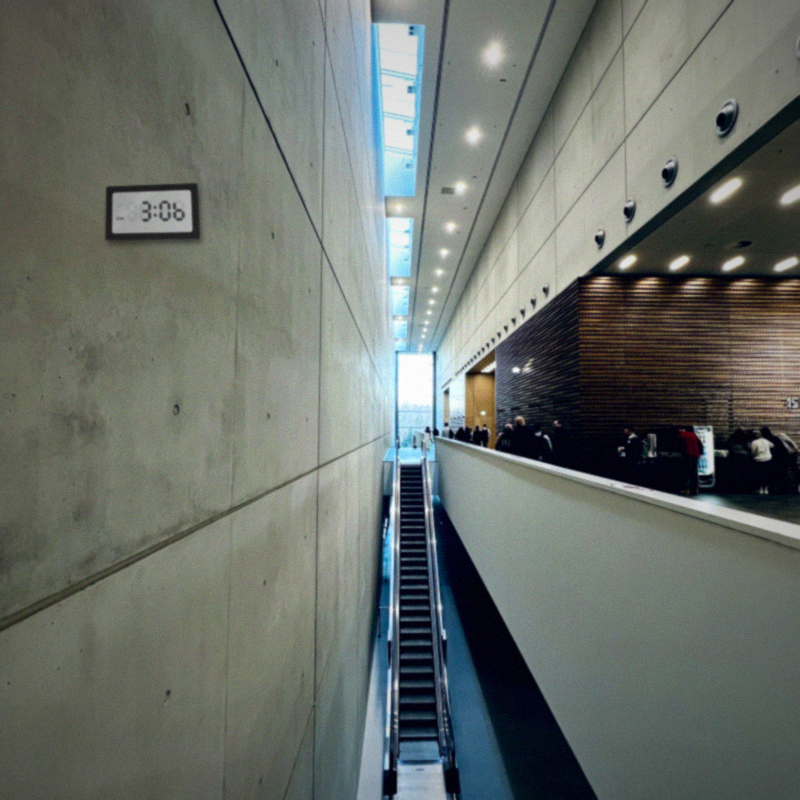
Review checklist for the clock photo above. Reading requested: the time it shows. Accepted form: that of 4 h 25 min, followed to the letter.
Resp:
3 h 06 min
